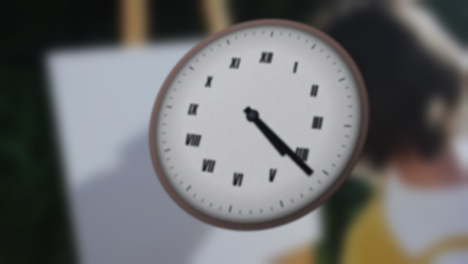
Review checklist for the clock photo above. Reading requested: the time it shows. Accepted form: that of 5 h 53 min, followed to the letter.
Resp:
4 h 21 min
